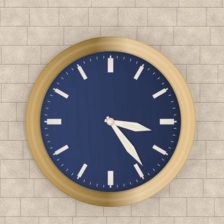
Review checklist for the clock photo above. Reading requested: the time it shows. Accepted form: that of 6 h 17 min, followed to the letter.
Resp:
3 h 24 min
